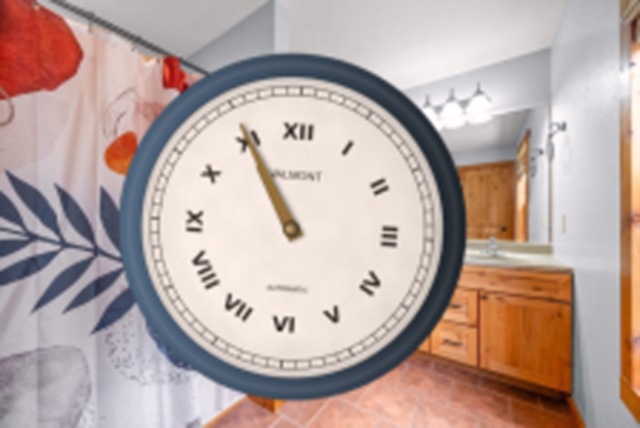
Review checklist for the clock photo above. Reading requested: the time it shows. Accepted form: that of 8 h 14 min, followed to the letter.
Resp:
10 h 55 min
